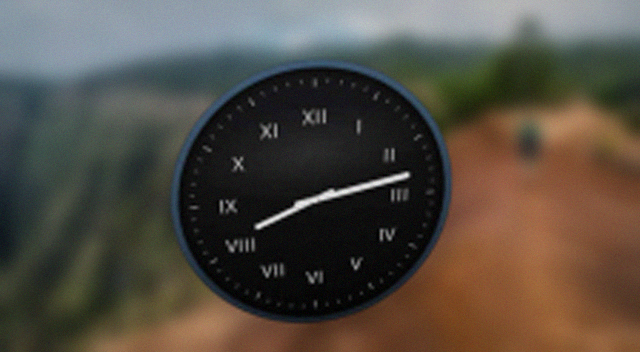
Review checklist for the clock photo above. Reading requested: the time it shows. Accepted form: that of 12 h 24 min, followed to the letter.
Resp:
8 h 13 min
